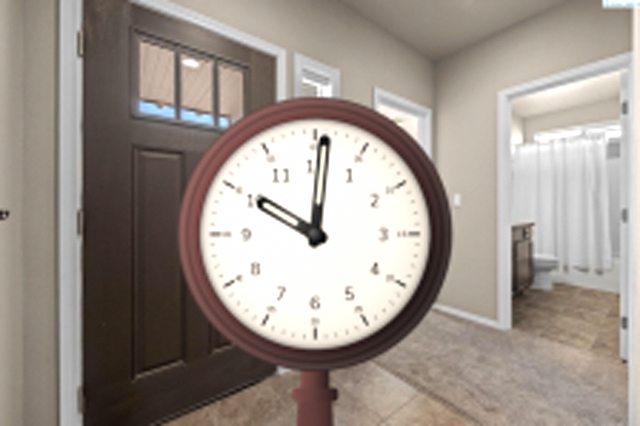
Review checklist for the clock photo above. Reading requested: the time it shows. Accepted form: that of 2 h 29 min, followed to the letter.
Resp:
10 h 01 min
